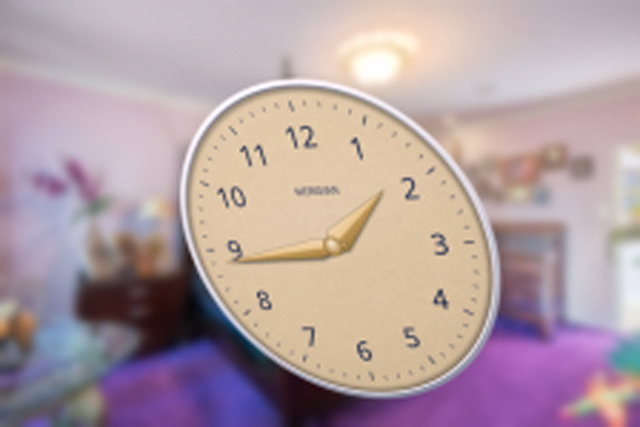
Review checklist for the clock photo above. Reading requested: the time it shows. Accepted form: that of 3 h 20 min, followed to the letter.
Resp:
1 h 44 min
